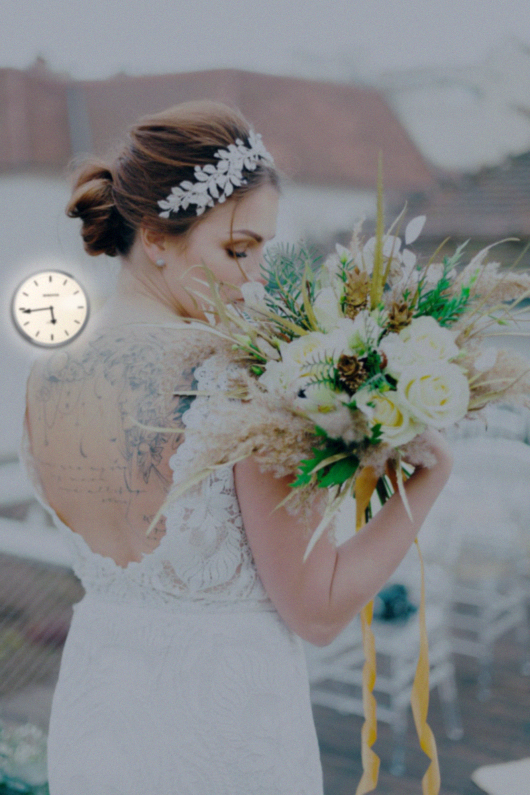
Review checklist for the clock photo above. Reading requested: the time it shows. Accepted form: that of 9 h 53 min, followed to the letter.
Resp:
5 h 44 min
